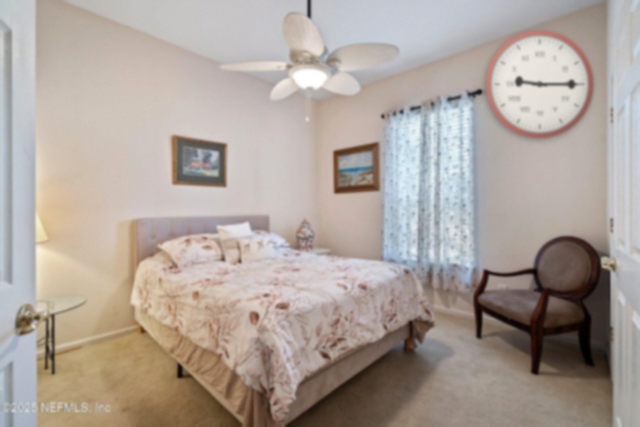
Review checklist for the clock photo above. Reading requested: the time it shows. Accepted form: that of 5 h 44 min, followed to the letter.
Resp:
9 h 15 min
